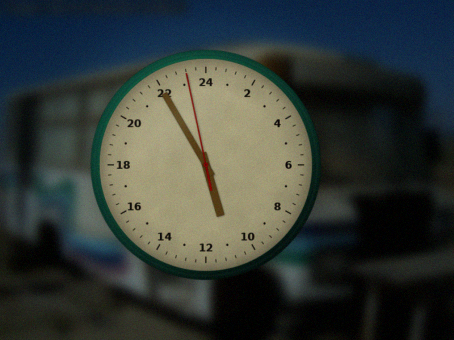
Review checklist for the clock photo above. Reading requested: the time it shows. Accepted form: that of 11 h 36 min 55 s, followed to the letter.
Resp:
10 h 54 min 58 s
